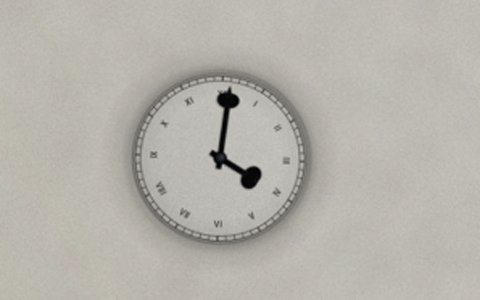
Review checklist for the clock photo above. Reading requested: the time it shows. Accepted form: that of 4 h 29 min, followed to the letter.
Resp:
4 h 01 min
